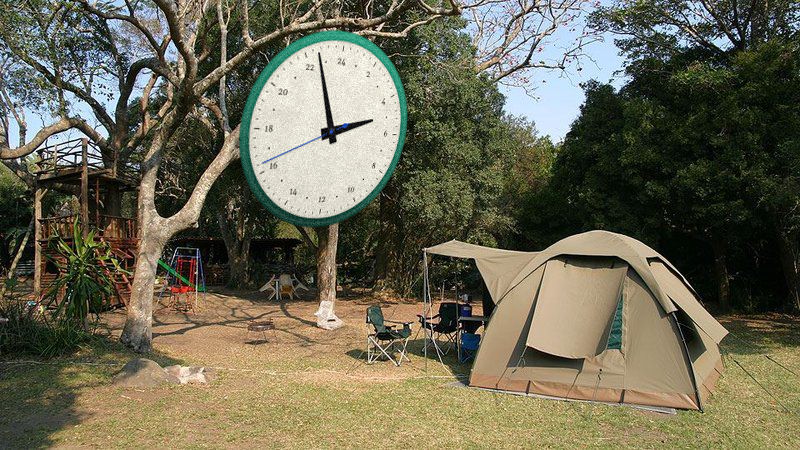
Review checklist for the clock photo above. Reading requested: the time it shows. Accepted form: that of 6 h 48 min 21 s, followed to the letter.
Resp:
4 h 56 min 41 s
